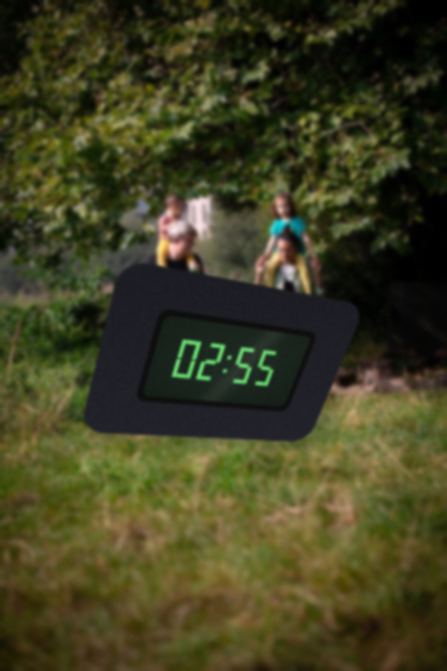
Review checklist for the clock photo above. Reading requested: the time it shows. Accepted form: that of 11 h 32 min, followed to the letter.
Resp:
2 h 55 min
